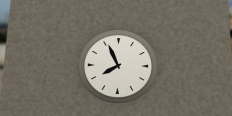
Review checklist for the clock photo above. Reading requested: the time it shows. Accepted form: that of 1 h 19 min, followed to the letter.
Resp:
7 h 56 min
